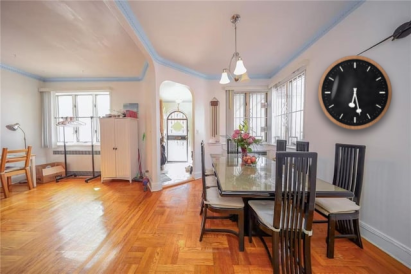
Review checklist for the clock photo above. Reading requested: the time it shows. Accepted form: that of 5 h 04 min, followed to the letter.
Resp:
6 h 28 min
